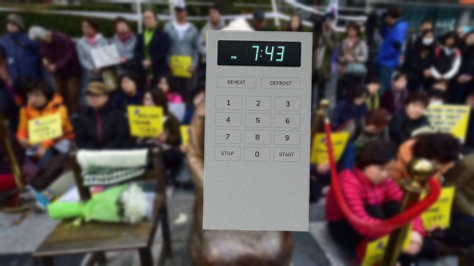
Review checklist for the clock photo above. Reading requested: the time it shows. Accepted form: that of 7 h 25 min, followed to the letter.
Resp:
7 h 43 min
